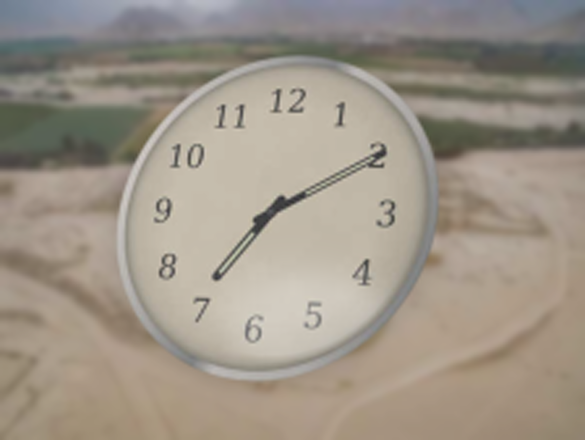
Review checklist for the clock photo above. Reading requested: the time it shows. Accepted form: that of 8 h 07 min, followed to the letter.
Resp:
7 h 10 min
